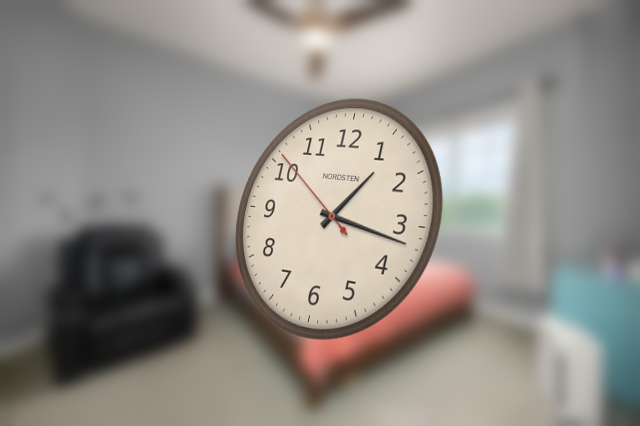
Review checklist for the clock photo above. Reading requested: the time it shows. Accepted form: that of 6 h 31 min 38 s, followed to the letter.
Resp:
1 h 16 min 51 s
